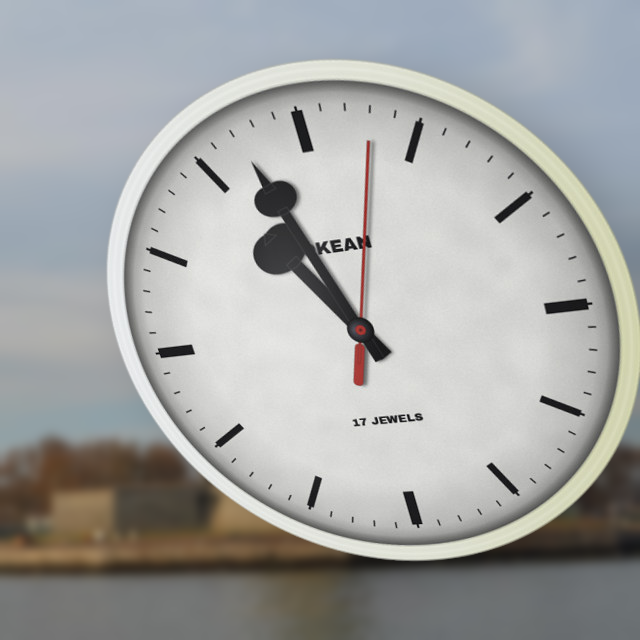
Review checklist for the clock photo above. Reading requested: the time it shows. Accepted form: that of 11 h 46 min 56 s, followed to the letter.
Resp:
10 h 57 min 03 s
